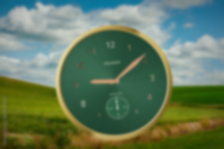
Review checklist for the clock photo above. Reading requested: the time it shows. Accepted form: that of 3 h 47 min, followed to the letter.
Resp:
9 h 09 min
